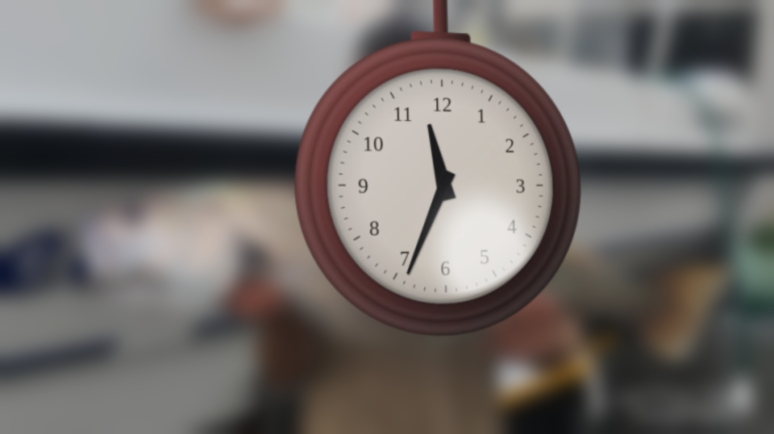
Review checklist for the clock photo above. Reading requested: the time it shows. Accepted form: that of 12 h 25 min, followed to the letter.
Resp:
11 h 34 min
